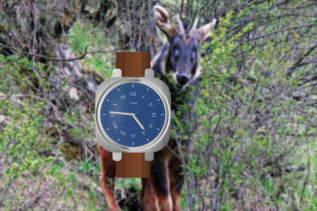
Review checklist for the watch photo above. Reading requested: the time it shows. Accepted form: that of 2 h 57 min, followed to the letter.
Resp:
4 h 46 min
